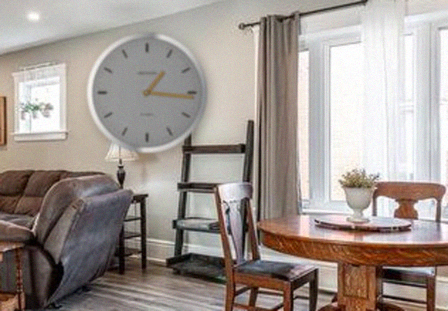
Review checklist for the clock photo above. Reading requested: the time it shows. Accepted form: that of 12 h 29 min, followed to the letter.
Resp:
1 h 16 min
